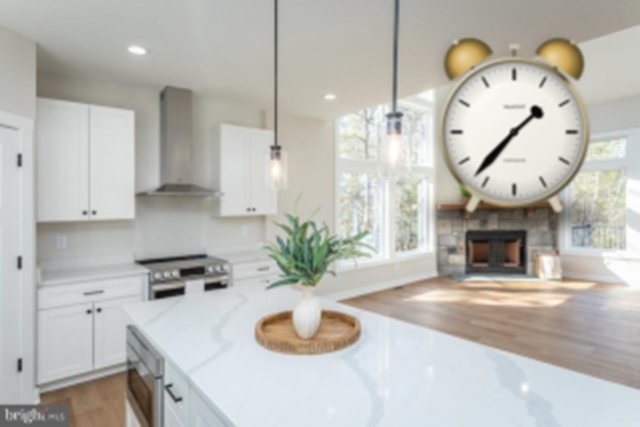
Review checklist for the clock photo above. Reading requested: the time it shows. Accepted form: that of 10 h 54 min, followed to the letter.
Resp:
1 h 37 min
